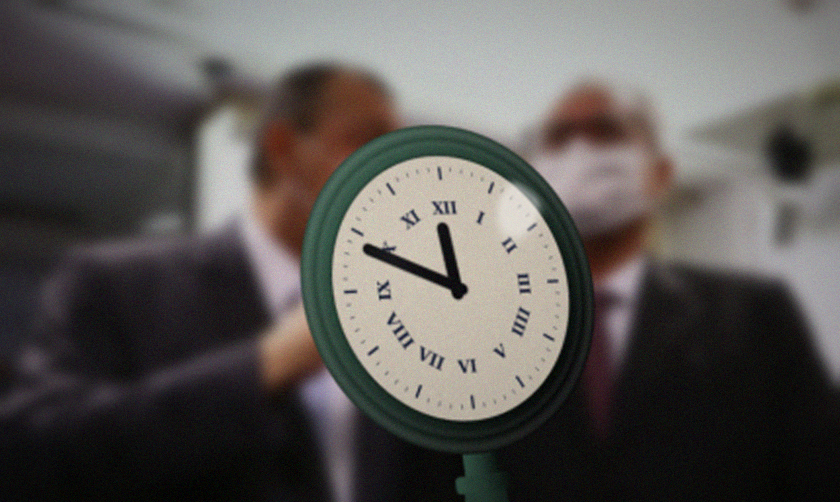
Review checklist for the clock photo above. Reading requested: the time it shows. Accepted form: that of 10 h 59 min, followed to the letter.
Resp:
11 h 49 min
